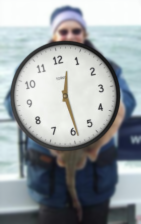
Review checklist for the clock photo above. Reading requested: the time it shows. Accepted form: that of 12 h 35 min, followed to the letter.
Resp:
12 h 29 min
